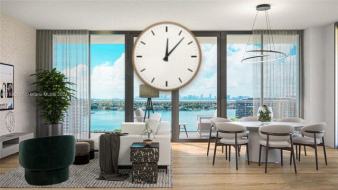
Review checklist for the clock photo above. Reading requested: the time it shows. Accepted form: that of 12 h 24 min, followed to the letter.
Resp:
12 h 07 min
